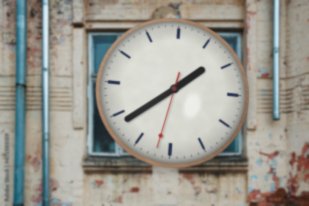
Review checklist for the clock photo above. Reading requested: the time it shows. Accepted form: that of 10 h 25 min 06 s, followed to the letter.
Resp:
1 h 38 min 32 s
